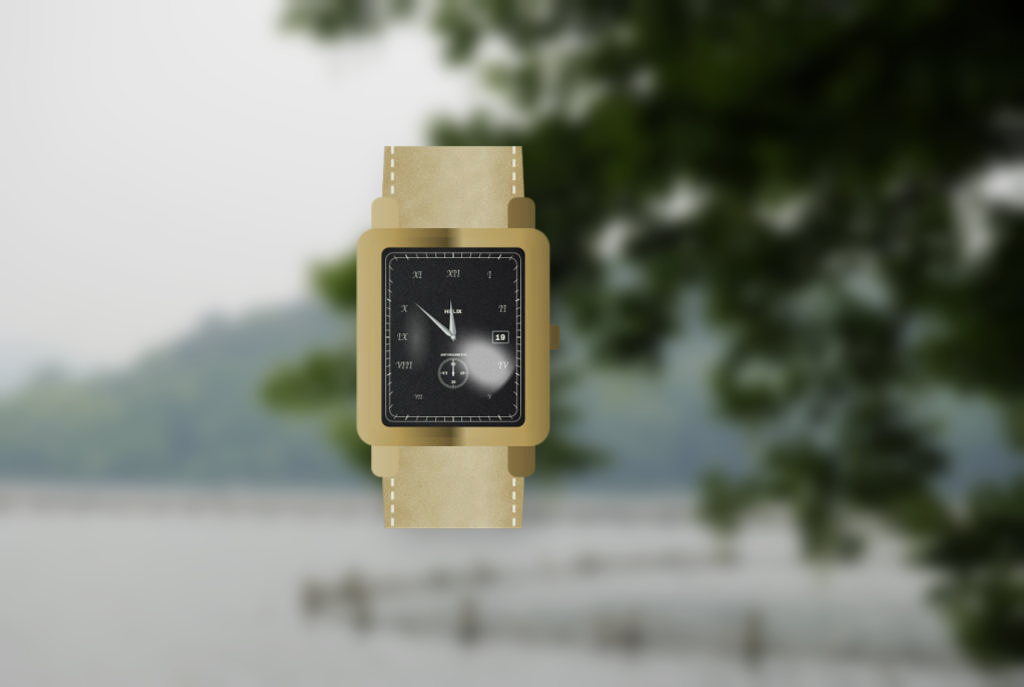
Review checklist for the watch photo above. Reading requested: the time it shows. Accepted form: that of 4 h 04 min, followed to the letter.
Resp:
11 h 52 min
